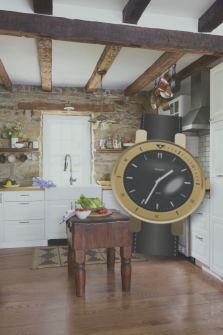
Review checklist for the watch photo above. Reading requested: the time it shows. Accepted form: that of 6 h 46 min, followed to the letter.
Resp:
1 h 34 min
